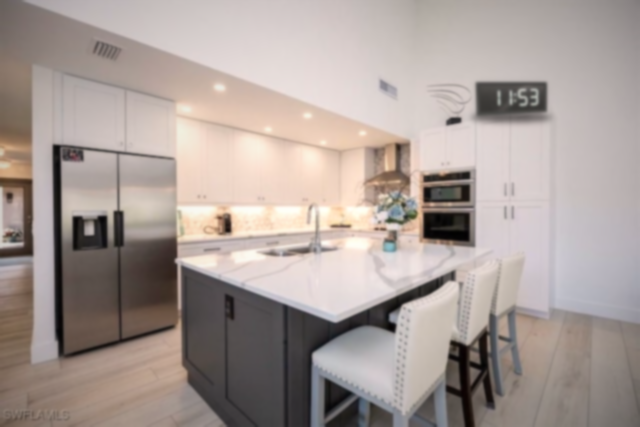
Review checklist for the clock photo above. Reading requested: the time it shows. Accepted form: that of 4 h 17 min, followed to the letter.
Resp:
11 h 53 min
